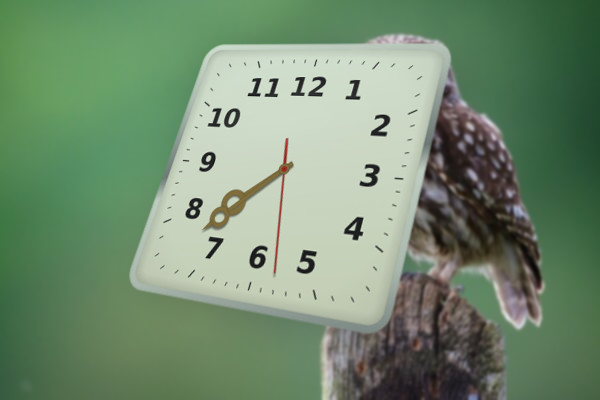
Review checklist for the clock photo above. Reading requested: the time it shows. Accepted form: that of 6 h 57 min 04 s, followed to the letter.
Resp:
7 h 37 min 28 s
